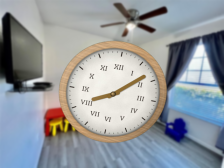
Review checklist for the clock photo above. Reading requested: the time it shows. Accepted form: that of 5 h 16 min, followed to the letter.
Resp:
8 h 08 min
